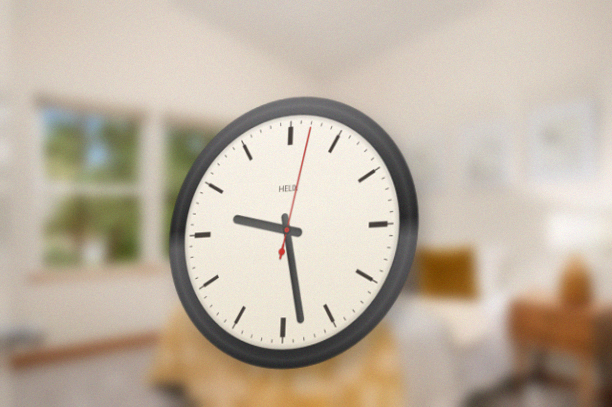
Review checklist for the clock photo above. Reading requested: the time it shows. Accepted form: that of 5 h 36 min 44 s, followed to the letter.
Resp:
9 h 28 min 02 s
